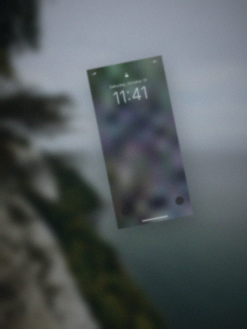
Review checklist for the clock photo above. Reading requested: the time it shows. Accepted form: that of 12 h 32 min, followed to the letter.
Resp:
11 h 41 min
